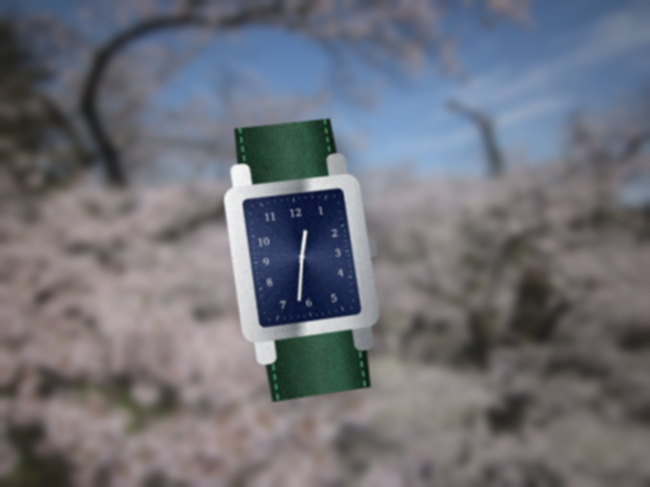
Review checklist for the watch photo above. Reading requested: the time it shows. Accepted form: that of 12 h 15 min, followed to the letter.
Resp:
12 h 32 min
